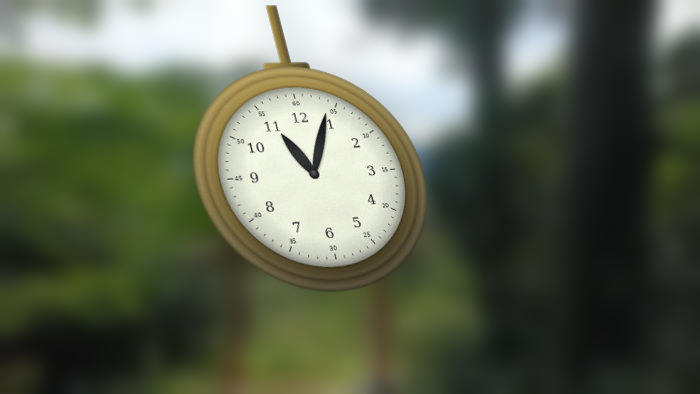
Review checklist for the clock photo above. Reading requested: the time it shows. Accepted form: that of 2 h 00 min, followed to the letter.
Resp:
11 h 04 min
